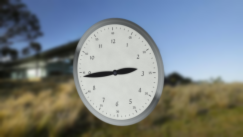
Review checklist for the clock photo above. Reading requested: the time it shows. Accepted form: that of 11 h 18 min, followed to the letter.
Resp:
2 h 44 min
